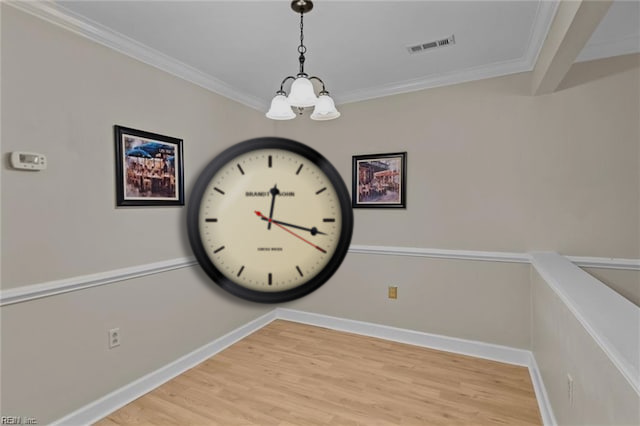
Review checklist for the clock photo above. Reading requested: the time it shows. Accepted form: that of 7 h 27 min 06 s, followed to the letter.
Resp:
12 h 17 min 20 s
